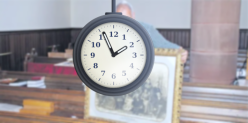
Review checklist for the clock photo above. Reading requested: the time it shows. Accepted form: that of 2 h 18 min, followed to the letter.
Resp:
1 h 56 min
